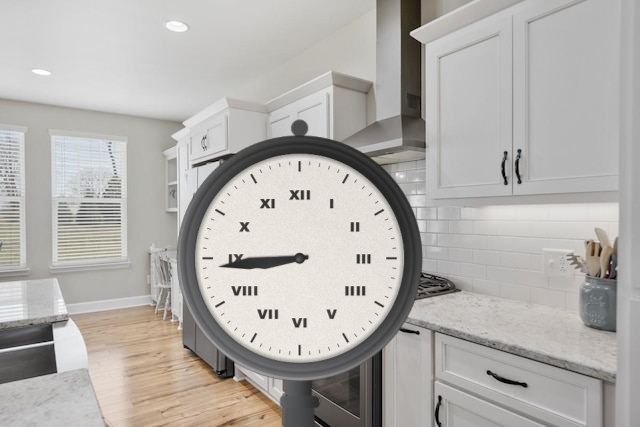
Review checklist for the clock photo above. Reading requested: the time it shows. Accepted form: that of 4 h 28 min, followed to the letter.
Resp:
8 h 44 min
